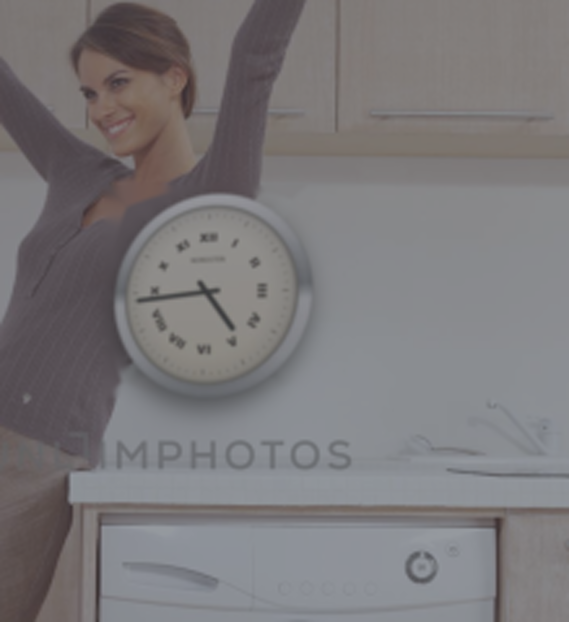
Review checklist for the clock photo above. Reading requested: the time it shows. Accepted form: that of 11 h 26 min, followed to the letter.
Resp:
4 h 44 min
